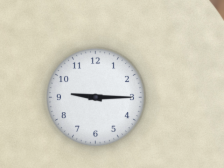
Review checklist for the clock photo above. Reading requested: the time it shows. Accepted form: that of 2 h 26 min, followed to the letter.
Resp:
9 h 15 min
